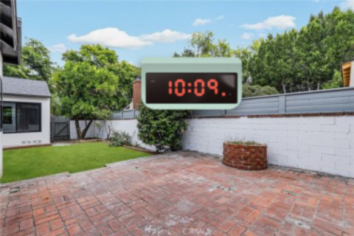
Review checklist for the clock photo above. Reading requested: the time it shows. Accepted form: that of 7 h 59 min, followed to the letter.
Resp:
10 h 09 min
